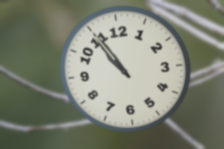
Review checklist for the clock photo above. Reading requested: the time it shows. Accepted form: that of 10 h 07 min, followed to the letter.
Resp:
10 h 55 min
